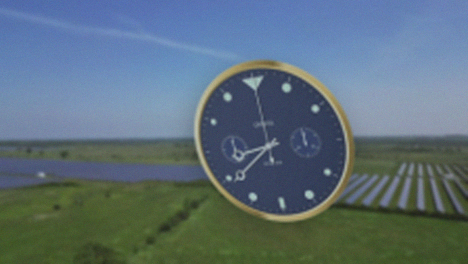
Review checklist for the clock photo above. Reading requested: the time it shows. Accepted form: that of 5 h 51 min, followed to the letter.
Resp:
8 h 39 min
